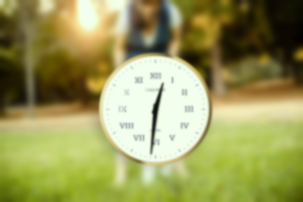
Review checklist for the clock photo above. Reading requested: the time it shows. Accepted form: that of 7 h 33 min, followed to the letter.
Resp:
12 h 31 min
